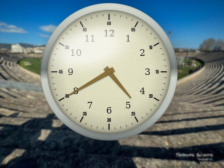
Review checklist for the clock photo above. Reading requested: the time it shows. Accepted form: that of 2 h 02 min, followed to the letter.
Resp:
4 h 40 min
